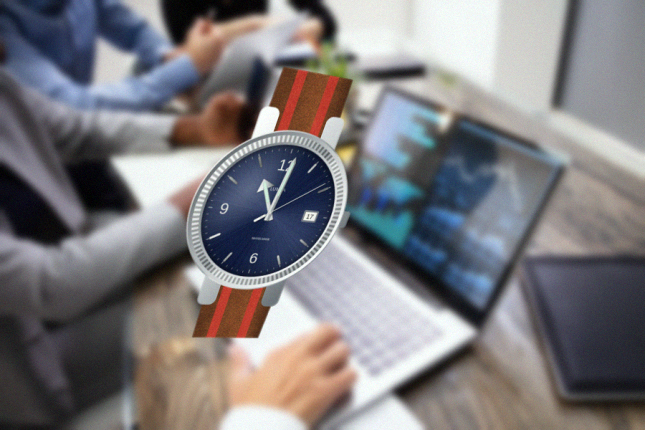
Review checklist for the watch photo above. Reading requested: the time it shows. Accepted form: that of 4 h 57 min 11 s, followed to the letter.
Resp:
11 h 01 min 09 s
